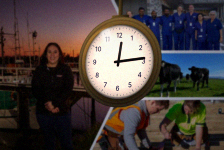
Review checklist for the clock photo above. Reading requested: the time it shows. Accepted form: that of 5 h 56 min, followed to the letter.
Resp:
12 h 14 min
